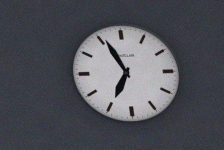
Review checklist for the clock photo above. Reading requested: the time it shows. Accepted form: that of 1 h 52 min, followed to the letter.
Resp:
6 h 56 min
